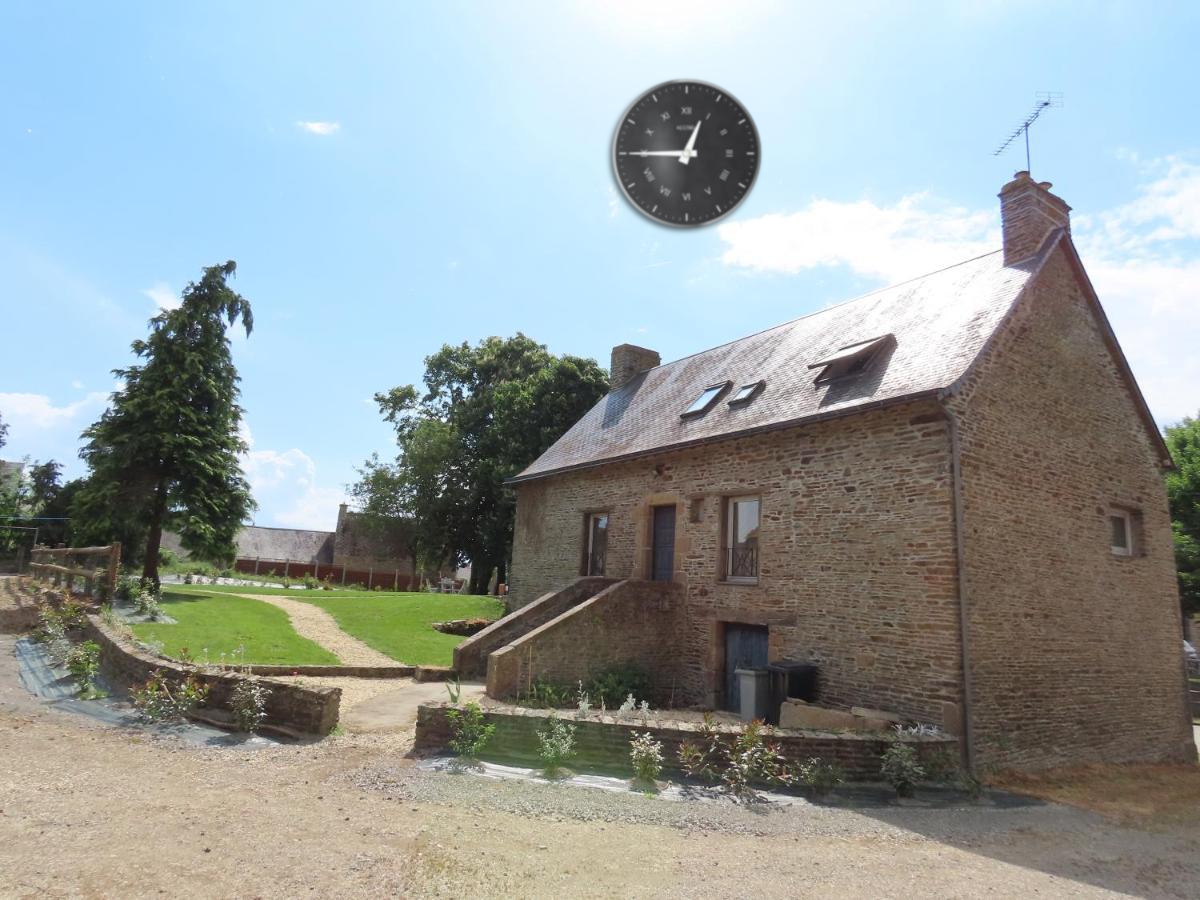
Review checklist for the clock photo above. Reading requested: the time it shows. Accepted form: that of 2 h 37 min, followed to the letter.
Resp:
12 h 45 min
